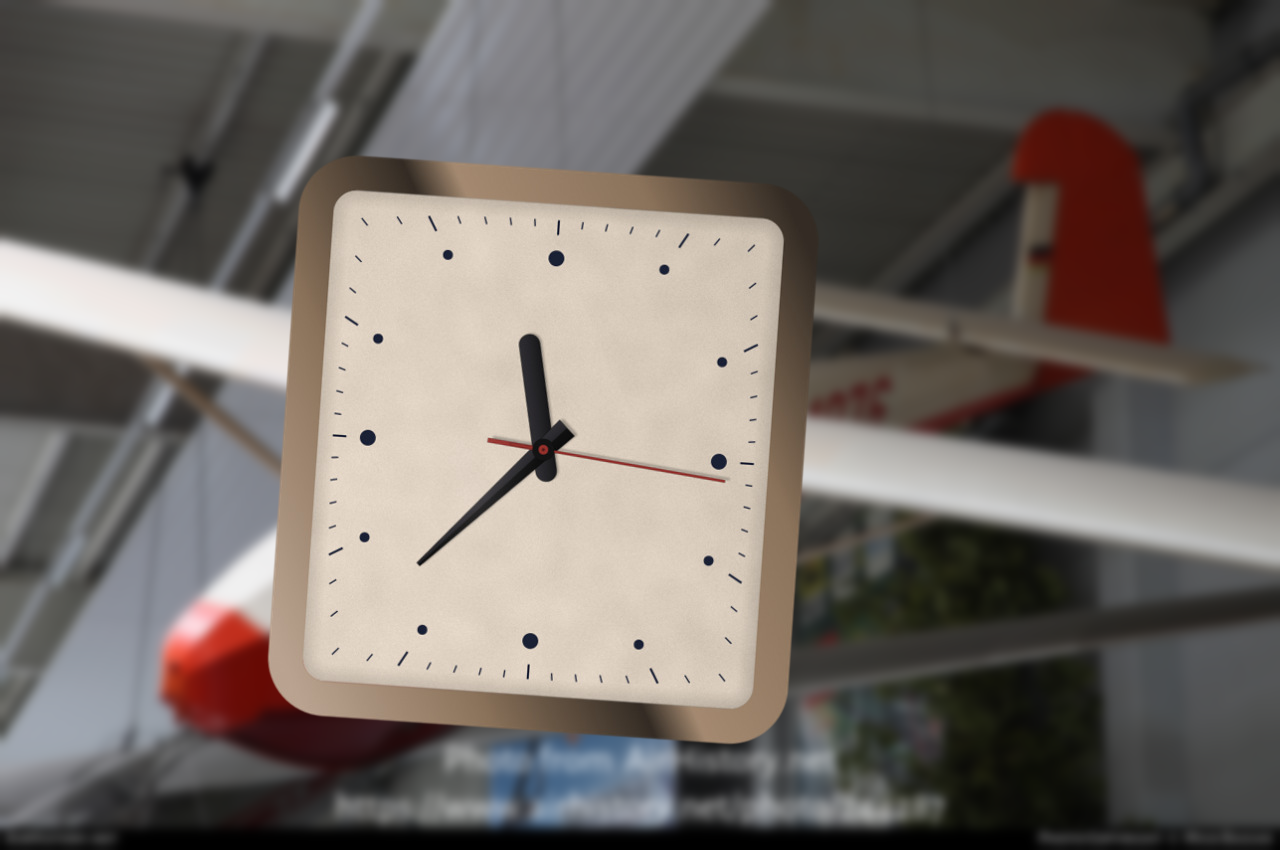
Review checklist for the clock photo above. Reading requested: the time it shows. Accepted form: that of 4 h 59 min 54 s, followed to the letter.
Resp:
11 h 37 min 16 s
